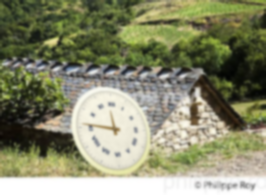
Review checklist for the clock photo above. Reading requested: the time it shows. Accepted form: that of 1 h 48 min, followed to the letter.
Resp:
11 h 46 min
